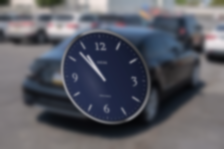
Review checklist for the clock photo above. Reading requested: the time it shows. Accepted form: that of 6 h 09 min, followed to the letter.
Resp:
10 h 53 min
